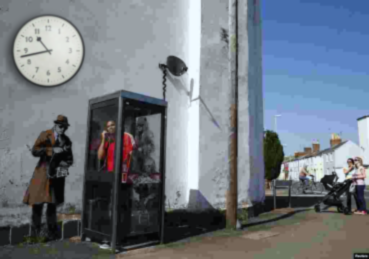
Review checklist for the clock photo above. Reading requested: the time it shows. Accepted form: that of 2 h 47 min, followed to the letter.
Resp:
10 h 43 min
